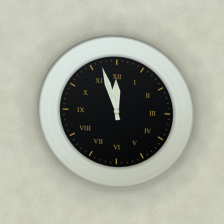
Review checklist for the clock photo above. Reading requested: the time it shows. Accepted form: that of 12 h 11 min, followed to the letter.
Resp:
11 h 57 min
